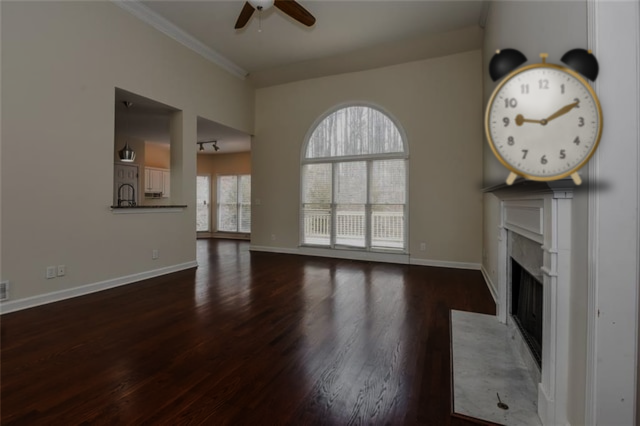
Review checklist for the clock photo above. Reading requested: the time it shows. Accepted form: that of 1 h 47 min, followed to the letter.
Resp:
9 h 10 min
